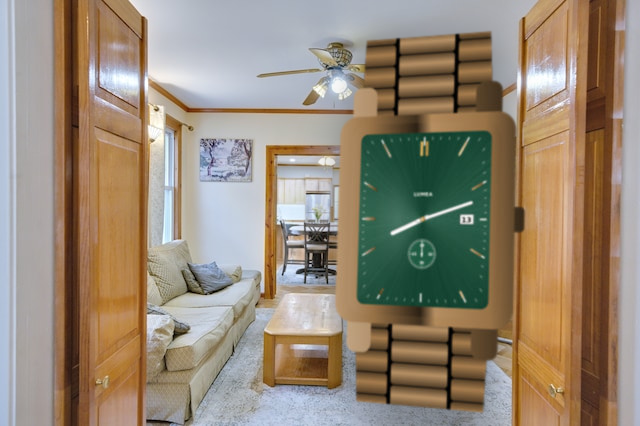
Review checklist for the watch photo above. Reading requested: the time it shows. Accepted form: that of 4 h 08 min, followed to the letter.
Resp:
8 h 12 min
